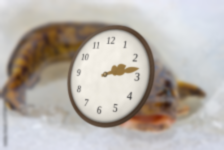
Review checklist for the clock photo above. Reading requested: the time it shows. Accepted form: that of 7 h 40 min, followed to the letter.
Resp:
2 h 13 min
